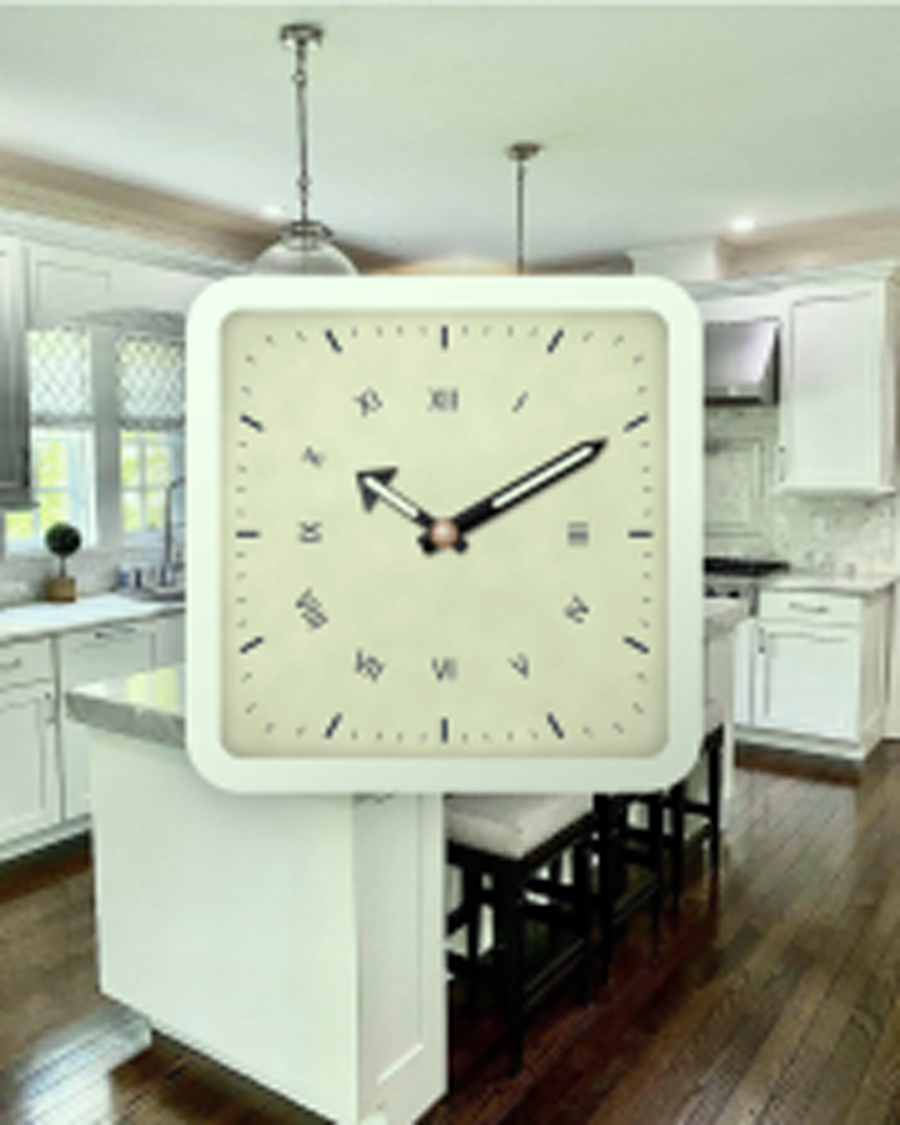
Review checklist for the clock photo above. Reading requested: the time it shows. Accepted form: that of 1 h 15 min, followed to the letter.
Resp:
10 h 10 min
